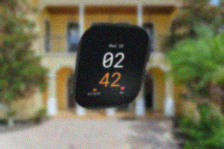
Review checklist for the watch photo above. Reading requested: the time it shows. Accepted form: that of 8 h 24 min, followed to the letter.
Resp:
2 h 42 min
